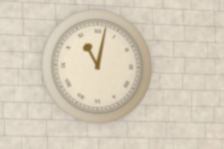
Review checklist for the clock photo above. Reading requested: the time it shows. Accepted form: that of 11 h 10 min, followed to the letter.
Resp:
11 h 02 min
